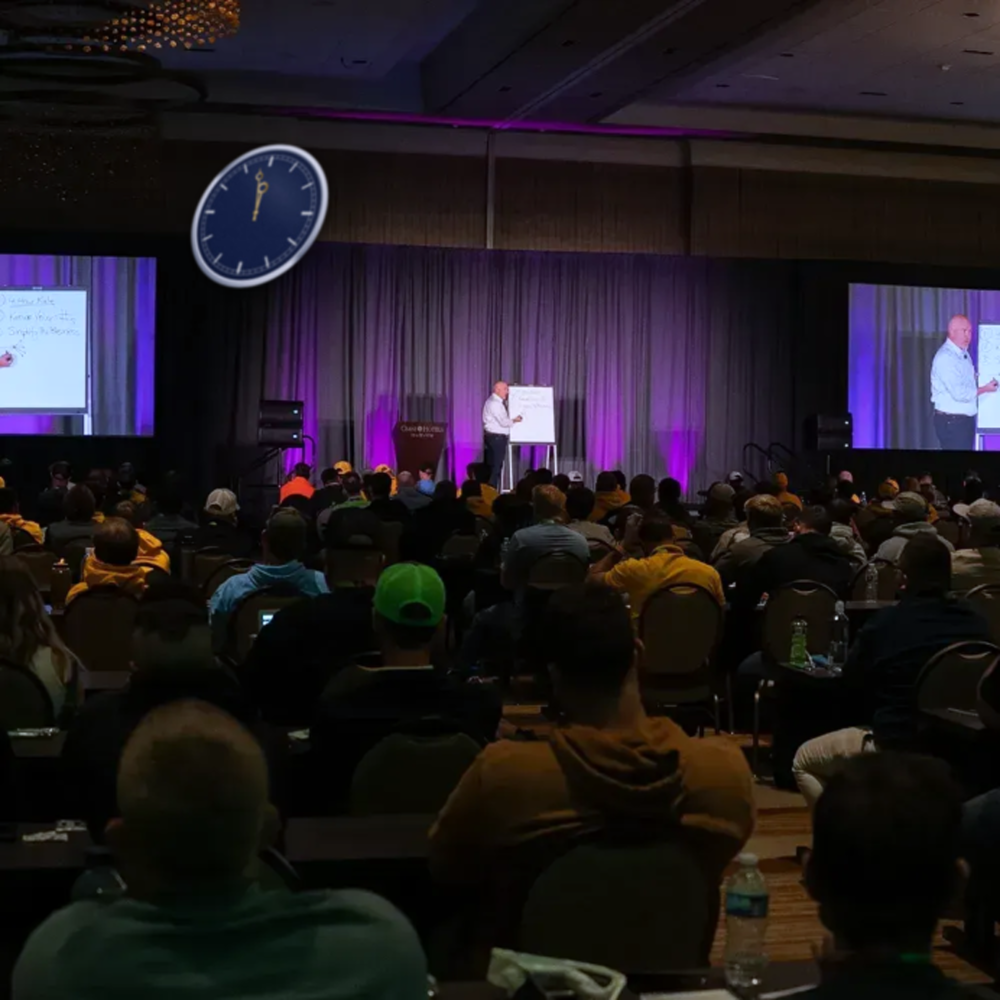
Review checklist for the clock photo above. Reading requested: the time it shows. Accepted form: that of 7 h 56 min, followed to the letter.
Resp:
11 h 58 min
